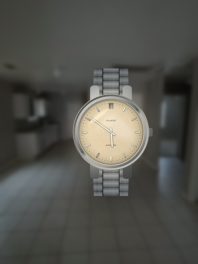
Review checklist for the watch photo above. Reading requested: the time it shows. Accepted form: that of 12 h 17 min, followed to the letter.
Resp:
5 h 51 min
